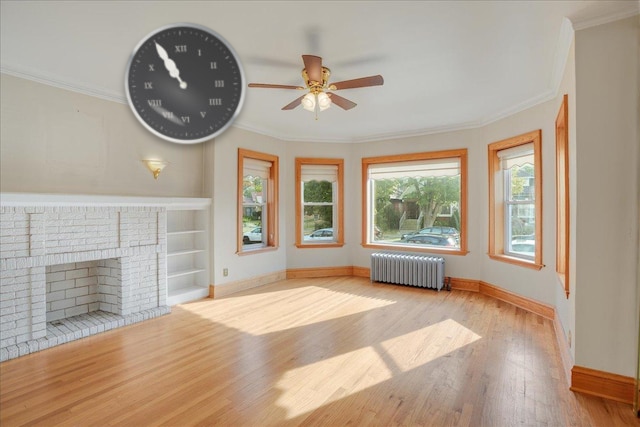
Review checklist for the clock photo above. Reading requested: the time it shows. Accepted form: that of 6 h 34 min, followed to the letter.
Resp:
10 h 55 min
